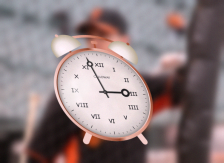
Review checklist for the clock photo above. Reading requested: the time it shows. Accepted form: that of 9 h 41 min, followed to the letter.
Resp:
2 h 57 min
